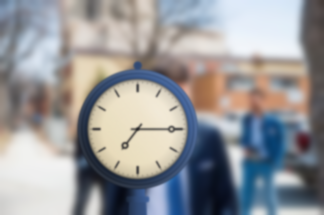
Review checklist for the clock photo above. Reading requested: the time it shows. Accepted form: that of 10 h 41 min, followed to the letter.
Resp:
7 h 15 min
